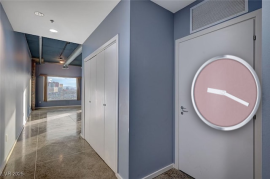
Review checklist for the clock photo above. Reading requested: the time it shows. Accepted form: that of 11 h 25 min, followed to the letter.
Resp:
9 h 19 min
